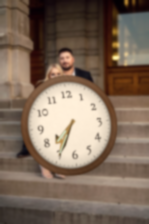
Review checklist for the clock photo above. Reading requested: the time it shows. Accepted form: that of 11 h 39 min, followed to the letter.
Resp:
7 h 35 min
